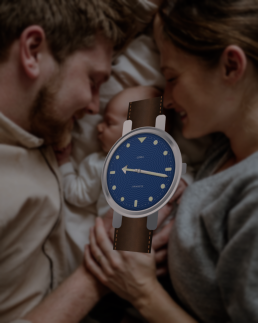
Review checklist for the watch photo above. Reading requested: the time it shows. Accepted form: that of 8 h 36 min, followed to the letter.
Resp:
9 h 17 min
